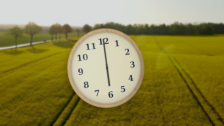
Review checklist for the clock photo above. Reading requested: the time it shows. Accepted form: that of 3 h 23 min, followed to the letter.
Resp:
6 h 00 min
